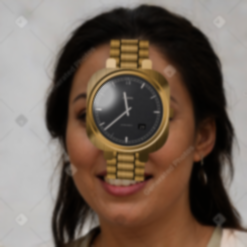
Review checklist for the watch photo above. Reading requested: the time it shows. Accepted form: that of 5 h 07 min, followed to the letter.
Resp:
11 h 38 min
